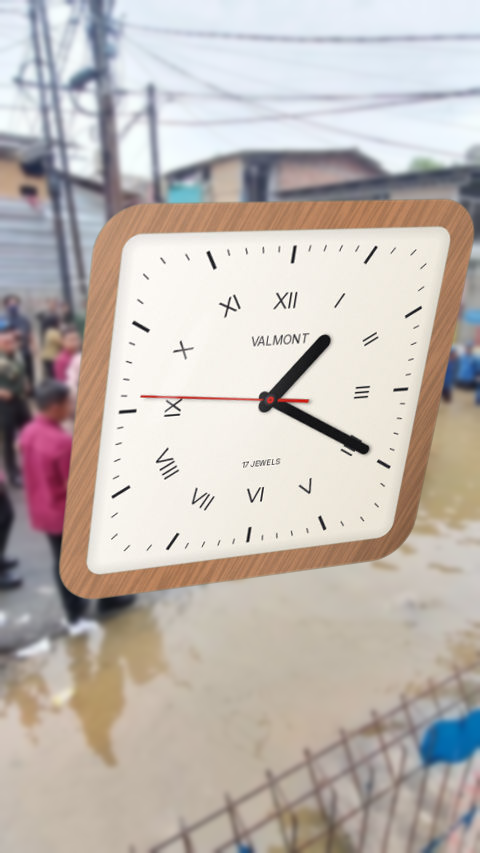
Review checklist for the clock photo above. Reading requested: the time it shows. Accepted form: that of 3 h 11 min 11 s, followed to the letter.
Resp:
1 h 19 min 46 s
